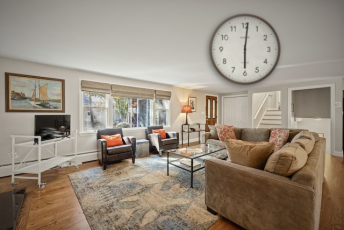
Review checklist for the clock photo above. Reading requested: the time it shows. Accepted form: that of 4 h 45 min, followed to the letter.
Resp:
6 h 01 min
